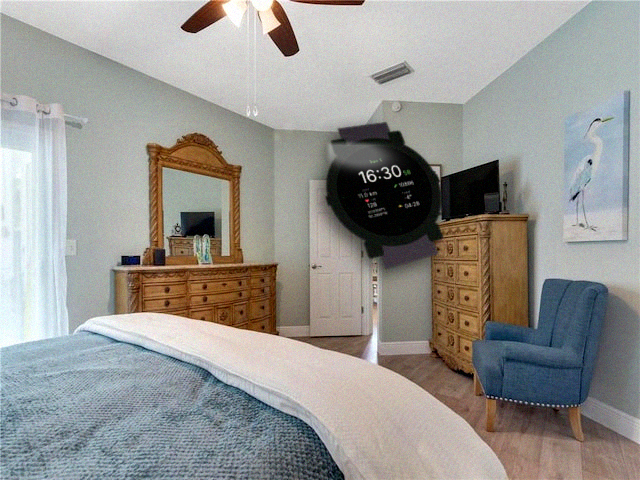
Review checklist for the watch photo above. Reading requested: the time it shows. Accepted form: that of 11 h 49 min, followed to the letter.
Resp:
16 h 30 min
